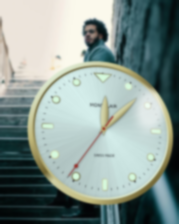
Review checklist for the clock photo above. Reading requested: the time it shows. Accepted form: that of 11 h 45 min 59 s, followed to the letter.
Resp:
12 h 07 min 36 s
